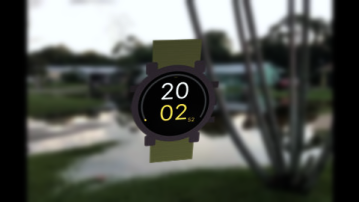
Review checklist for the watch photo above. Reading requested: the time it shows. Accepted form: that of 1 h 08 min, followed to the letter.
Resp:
20 h 02 min
